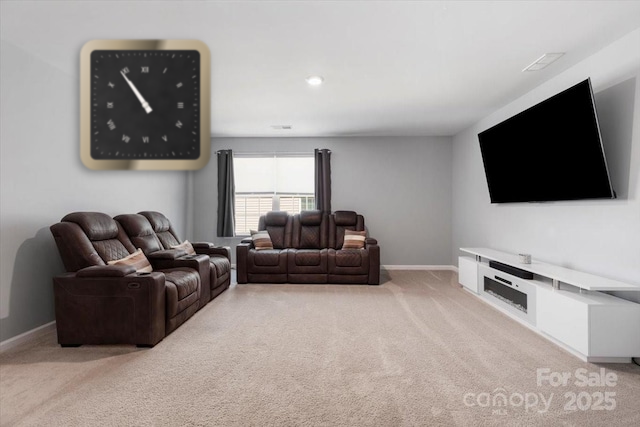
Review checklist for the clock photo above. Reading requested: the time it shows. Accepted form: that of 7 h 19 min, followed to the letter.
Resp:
10 h 54 min
